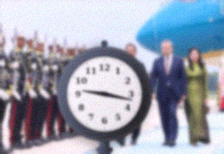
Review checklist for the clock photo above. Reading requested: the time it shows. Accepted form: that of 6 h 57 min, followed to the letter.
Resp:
9 h 17 min
